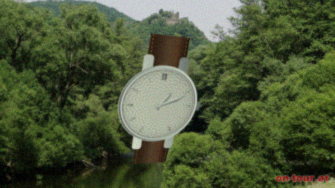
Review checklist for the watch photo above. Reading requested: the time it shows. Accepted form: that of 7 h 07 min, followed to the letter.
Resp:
1 h 11 min
